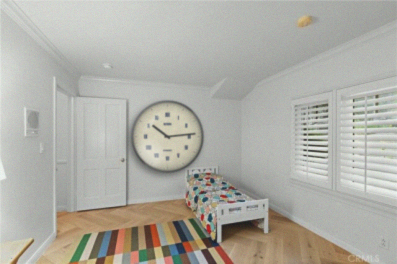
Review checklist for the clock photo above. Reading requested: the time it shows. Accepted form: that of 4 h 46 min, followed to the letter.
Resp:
10 h 14 min
